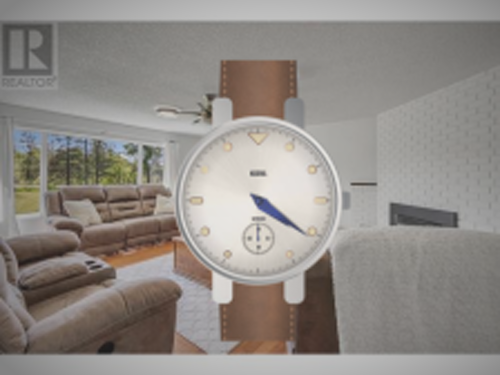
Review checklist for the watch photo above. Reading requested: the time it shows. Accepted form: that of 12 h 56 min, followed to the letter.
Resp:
4 h 21 min
